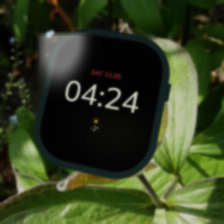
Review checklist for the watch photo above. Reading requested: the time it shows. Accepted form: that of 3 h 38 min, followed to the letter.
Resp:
4 h 24 min
